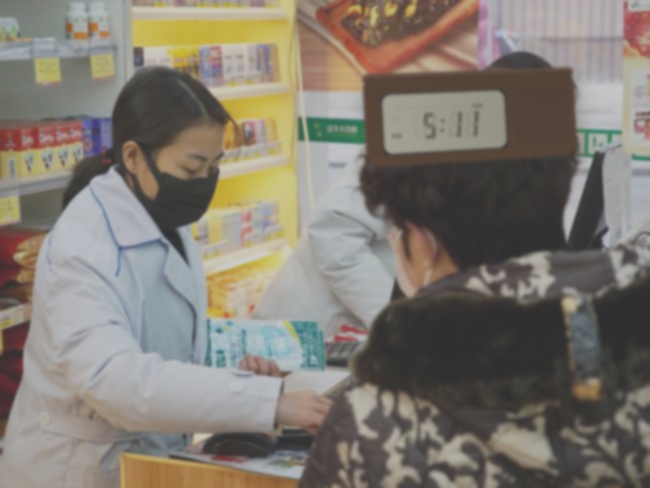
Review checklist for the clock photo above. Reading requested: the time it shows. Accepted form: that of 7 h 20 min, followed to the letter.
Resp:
5 h 11 min
